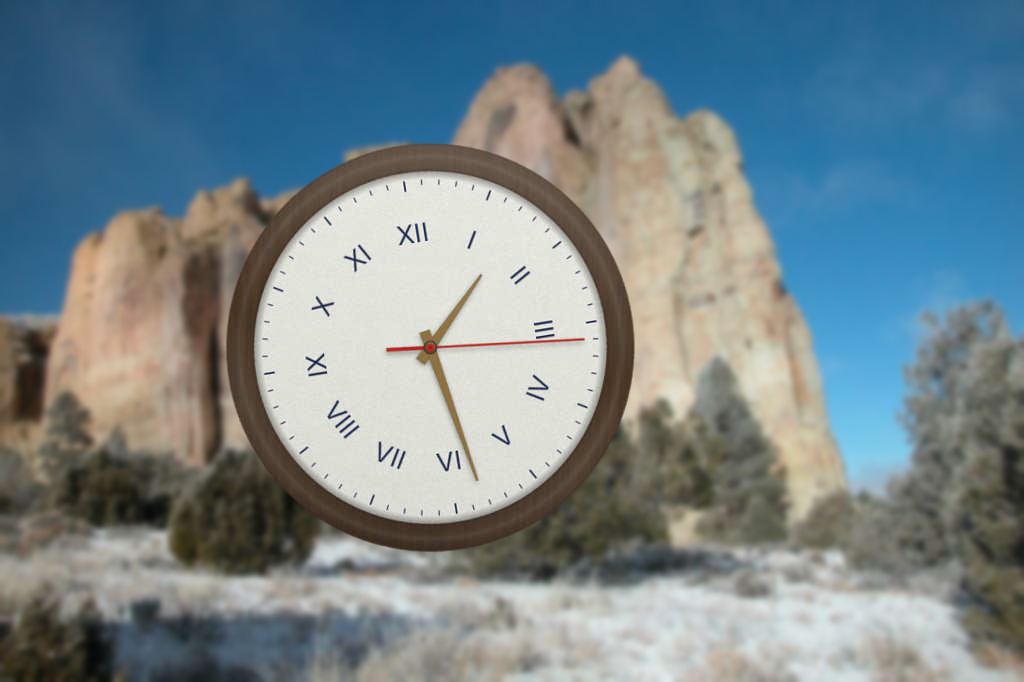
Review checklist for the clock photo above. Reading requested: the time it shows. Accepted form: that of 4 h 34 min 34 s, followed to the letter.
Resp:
1 h 28 min 16 s
